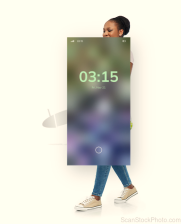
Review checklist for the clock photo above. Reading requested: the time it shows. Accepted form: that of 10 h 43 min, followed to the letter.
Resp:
3 h 15 min
